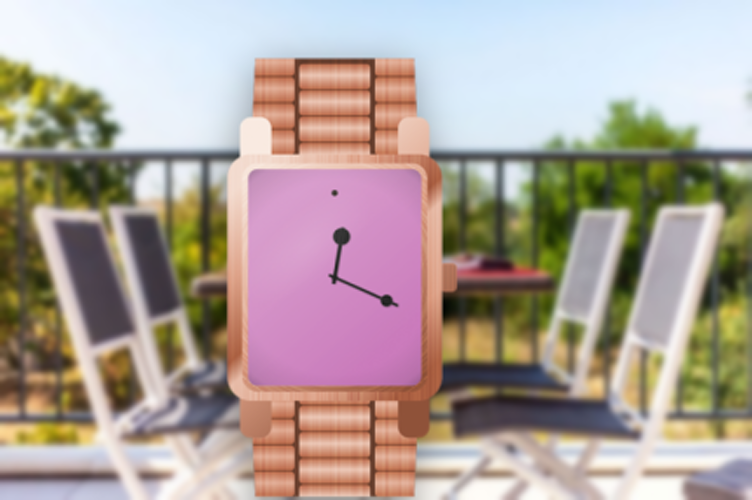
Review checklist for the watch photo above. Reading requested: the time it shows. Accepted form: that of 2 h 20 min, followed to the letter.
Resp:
12 h 19 min
